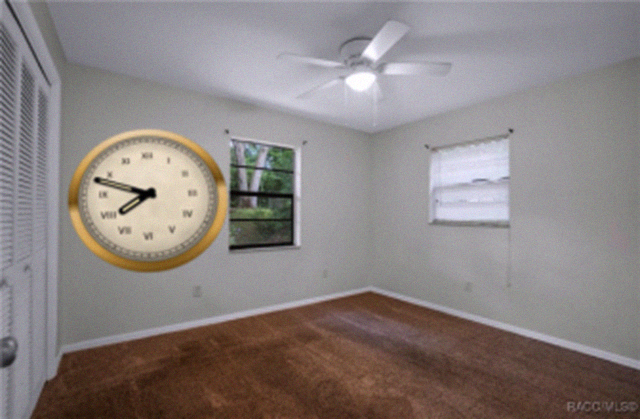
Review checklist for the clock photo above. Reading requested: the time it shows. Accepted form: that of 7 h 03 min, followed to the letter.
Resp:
7 h 48 min
